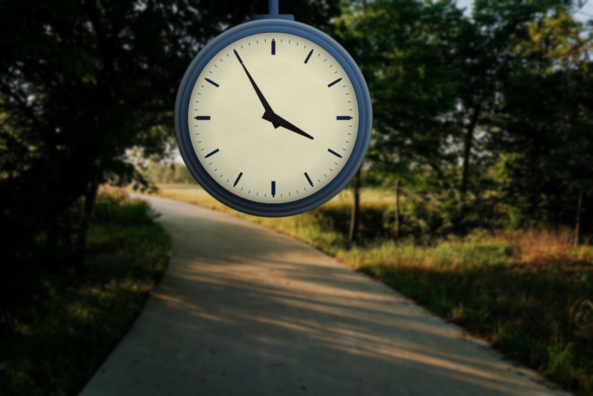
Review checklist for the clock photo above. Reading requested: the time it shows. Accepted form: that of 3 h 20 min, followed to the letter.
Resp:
3 h 55 min
